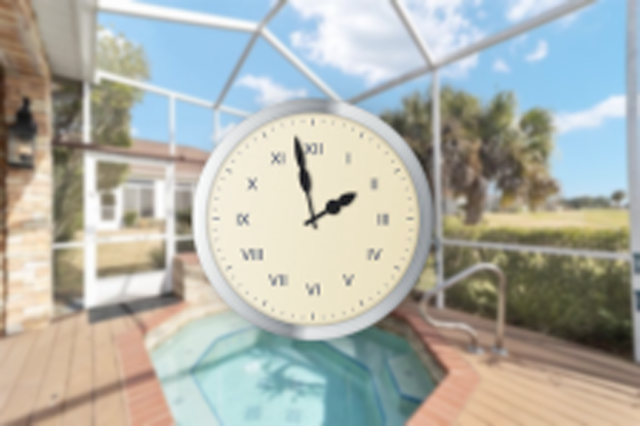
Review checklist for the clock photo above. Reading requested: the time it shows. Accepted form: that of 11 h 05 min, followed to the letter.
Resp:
1 h 58 min
